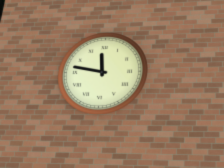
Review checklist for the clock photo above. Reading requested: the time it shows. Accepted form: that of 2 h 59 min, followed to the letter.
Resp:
11 h 47 min
